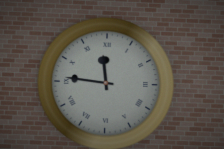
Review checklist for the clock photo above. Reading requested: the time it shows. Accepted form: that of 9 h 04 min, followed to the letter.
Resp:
11 h 46 min
